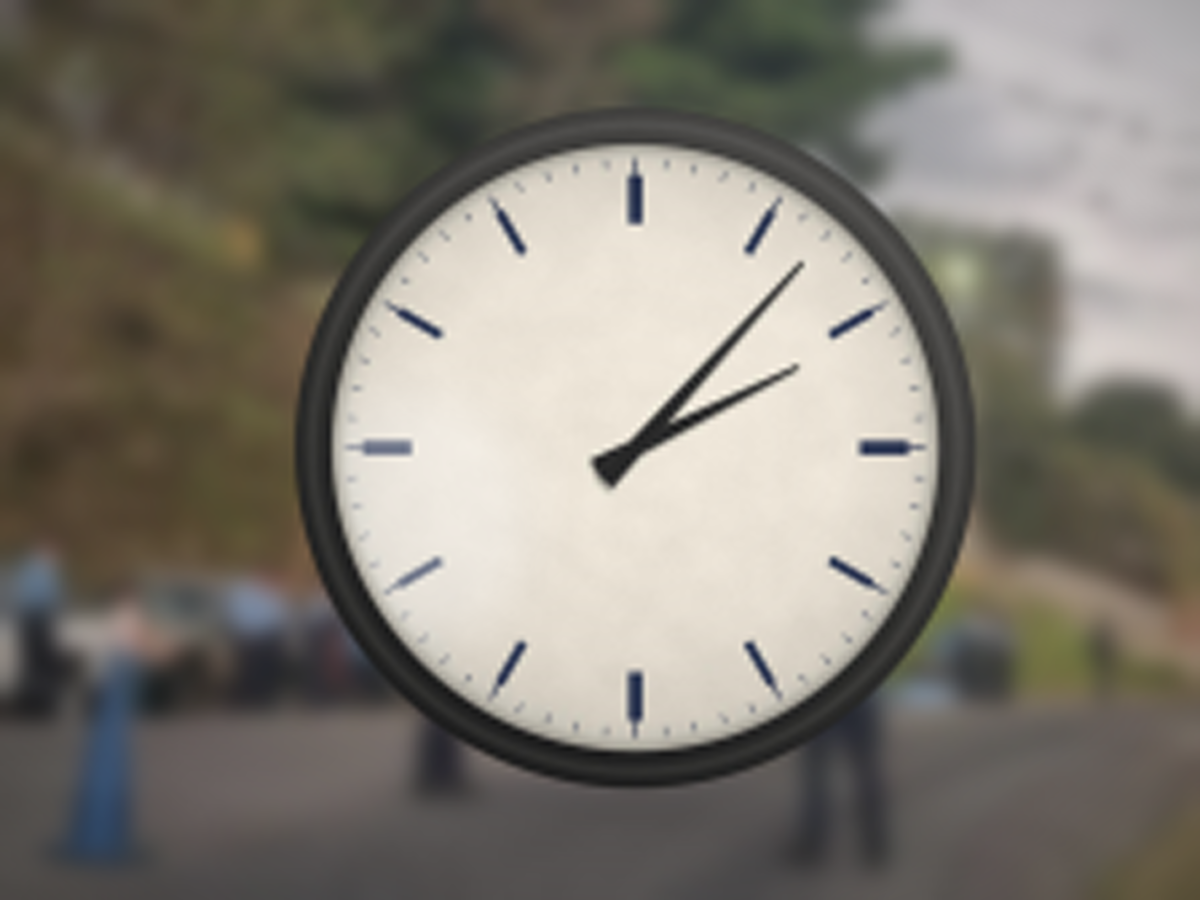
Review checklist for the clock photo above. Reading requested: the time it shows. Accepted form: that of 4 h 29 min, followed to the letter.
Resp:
2 h 07 min
